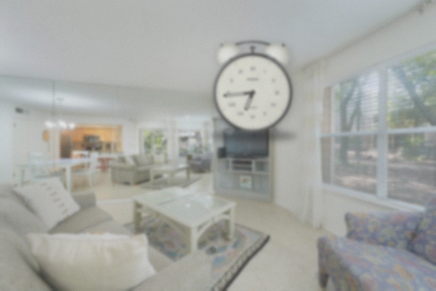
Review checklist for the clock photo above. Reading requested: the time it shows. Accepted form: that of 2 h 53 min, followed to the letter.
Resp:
6 h 44 min
